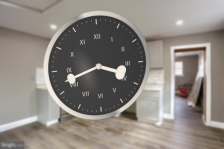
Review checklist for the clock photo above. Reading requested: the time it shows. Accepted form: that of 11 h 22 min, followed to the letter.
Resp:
3 h 42 min
